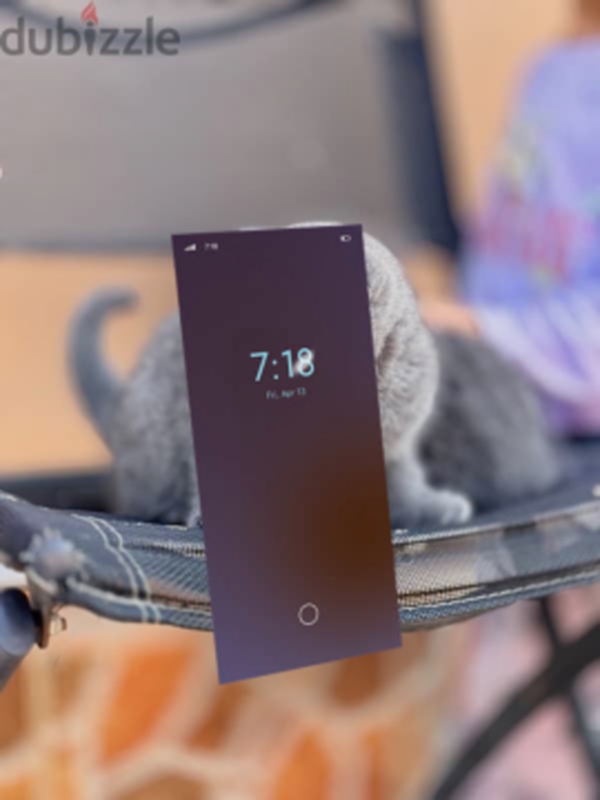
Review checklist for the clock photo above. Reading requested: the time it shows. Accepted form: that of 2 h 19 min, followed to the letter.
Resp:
7 h 18 min
